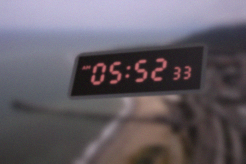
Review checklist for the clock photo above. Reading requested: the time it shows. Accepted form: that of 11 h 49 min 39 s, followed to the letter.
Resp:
5 h 52 min 33 s
